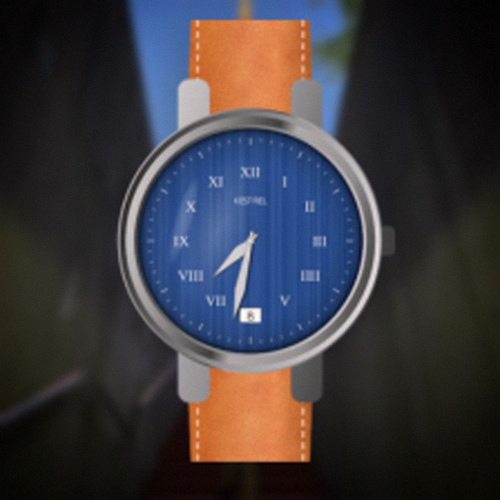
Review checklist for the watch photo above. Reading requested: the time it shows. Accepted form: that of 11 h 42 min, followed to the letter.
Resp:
7 h 32 min
